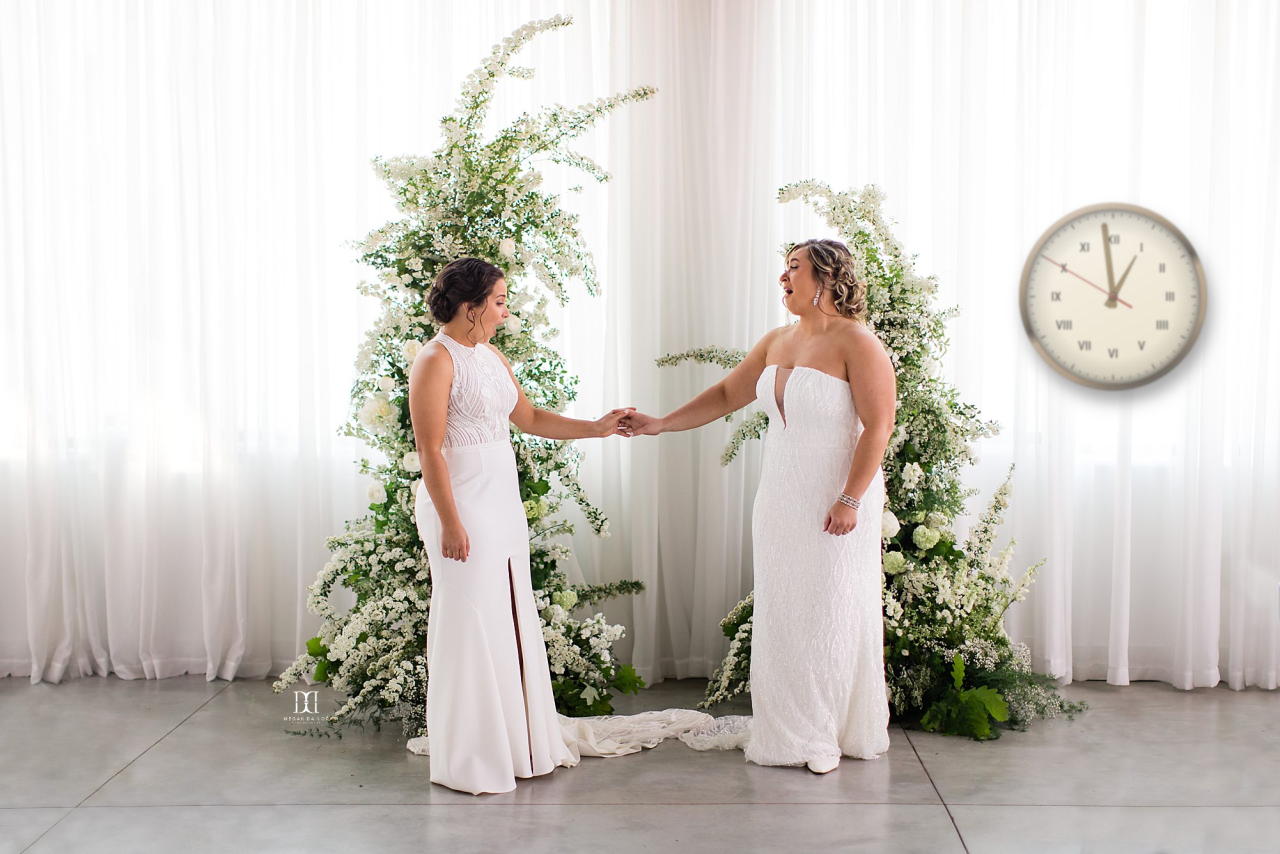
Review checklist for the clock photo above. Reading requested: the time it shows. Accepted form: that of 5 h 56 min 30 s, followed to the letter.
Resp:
12 h 58 min 50 s
